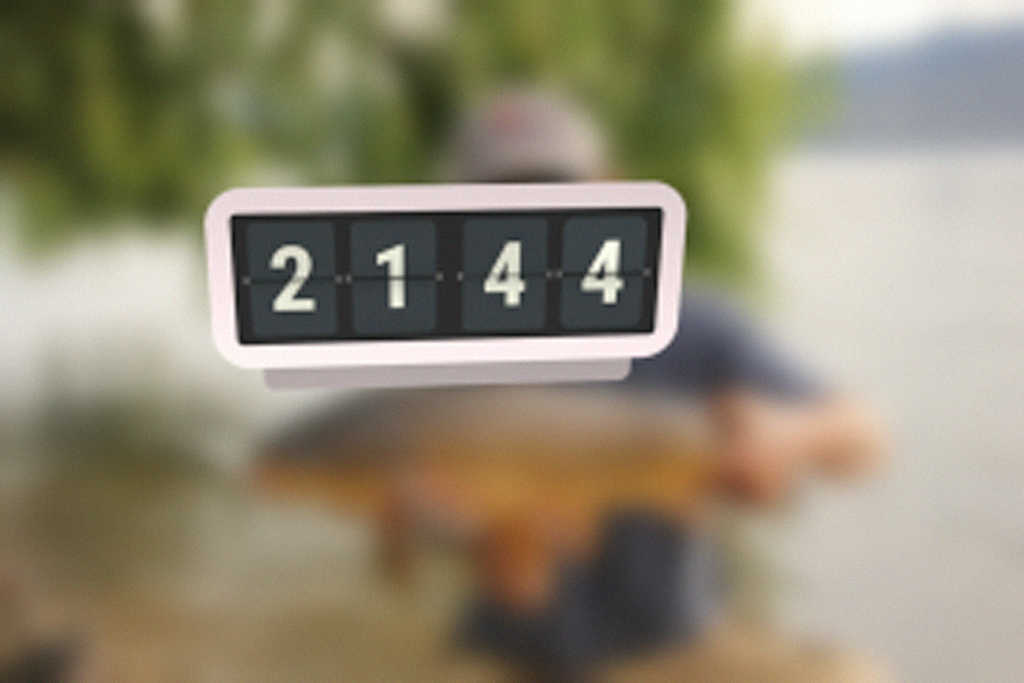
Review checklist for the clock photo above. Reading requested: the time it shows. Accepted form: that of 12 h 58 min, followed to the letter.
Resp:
21 h 44 min
